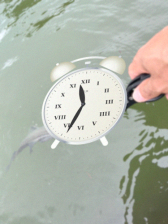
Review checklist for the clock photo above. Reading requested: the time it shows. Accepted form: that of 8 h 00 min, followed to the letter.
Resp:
11 h 34 min
